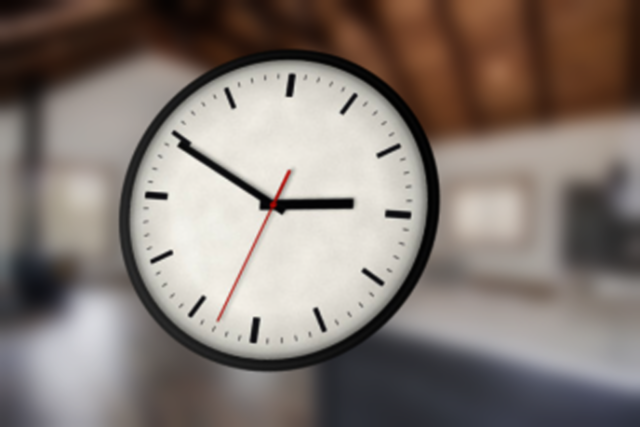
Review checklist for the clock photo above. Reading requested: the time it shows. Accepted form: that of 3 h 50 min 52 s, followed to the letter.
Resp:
2 h 49 min 33 s
